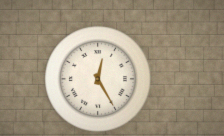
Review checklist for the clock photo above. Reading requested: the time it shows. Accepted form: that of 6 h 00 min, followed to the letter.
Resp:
12 h 25 min
